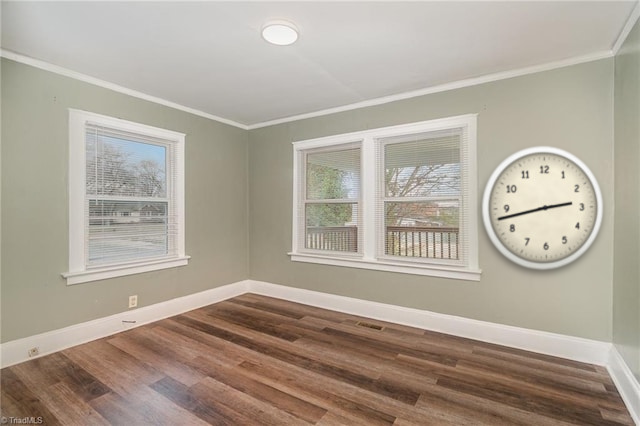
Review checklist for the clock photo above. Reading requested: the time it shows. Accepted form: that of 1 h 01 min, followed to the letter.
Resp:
2 h 43 min
